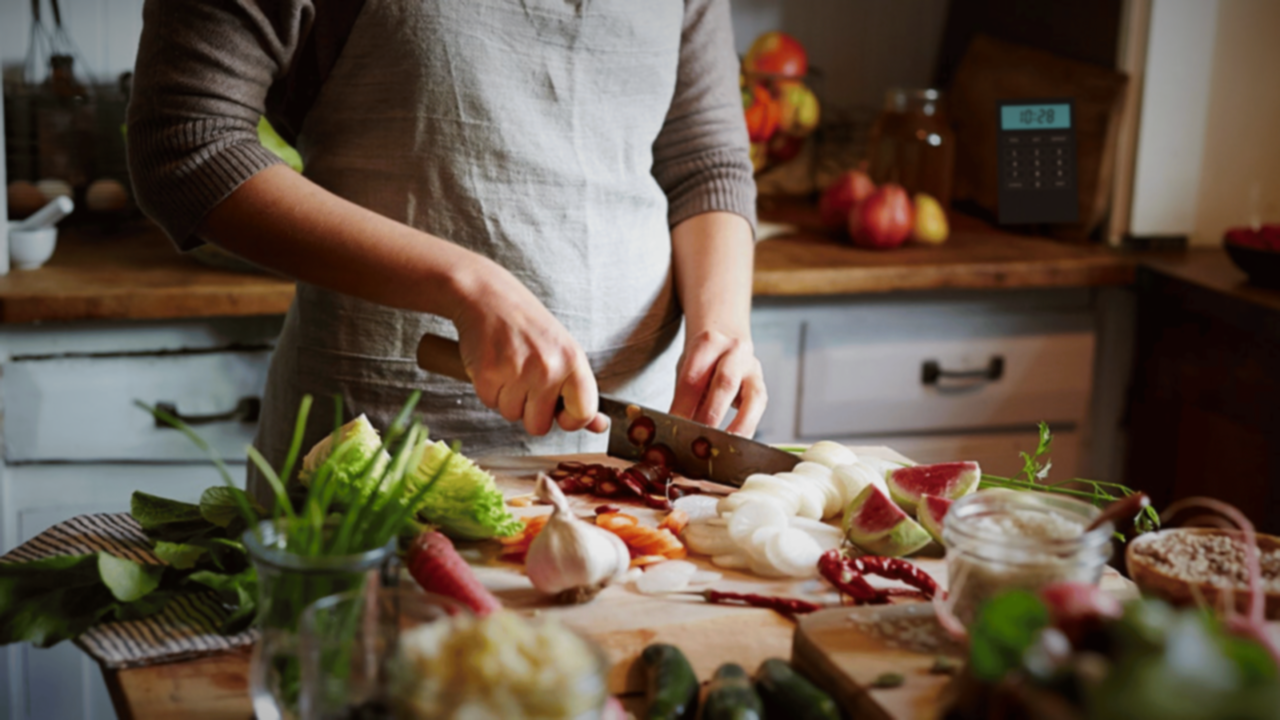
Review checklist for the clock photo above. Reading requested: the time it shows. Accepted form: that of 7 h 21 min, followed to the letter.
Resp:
10 h 28 min
